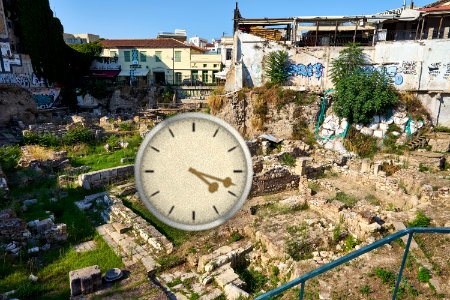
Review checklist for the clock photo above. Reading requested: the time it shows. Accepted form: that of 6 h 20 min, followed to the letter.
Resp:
4 h 18 min
